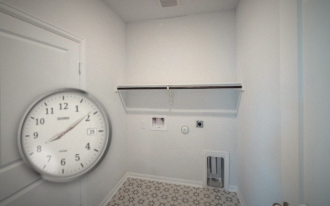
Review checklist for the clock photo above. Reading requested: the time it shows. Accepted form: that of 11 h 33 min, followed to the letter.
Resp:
8 h 09 min
